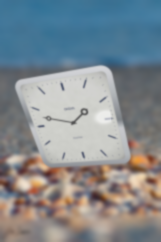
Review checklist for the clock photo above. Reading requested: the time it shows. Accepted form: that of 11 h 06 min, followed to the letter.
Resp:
1 h 48 min
